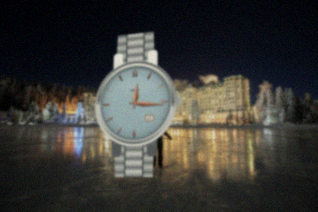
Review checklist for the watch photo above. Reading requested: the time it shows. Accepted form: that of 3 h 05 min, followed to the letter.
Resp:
12 h 16 min
